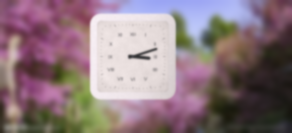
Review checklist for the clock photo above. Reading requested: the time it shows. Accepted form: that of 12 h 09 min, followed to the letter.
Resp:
3 h 12 min
